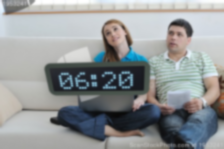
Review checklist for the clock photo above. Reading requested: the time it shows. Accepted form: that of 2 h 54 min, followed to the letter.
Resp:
6 h 20 min
